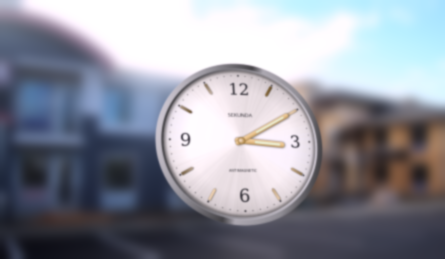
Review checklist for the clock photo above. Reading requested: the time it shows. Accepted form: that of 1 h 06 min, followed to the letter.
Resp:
3 h 10 min
